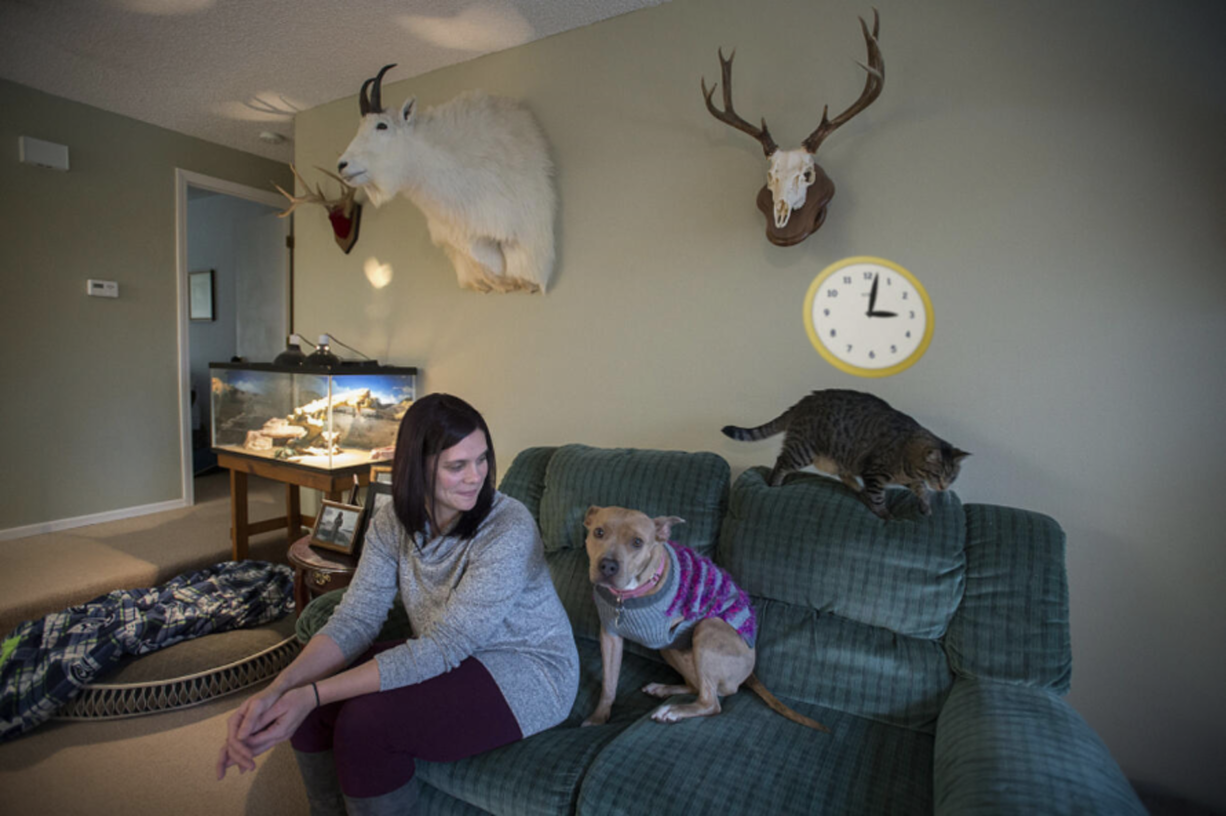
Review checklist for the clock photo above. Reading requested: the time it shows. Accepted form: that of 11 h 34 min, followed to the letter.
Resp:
3 h 02 min
